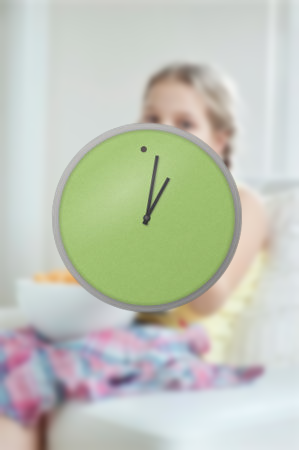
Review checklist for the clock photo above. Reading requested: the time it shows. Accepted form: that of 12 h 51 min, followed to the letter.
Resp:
1 h 02 min
